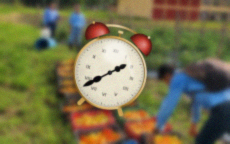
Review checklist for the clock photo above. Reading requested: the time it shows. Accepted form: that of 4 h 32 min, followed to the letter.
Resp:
1 h 38 min
